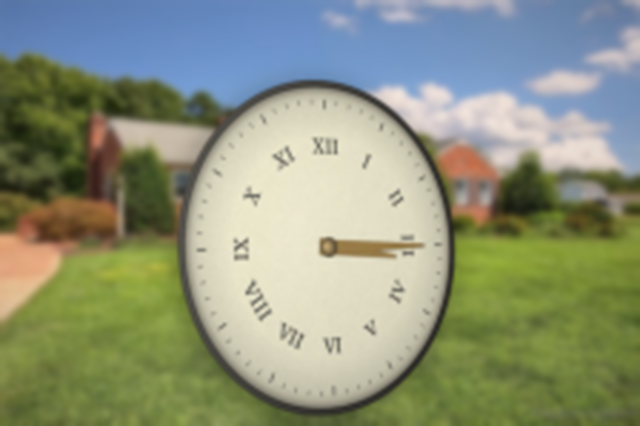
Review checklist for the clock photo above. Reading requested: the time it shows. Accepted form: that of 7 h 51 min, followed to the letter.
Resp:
3 h 15 min
